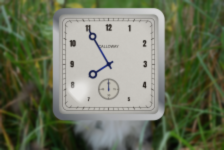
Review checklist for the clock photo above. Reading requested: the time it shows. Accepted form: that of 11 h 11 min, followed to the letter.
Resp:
7 h 55 min
